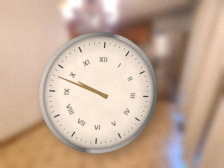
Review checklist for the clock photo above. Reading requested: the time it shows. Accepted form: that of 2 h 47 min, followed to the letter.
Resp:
9 h 48 min
